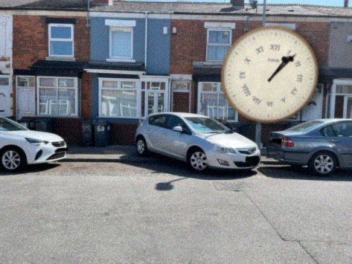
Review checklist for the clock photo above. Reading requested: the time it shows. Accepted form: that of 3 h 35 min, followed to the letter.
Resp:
1 h 07 min
